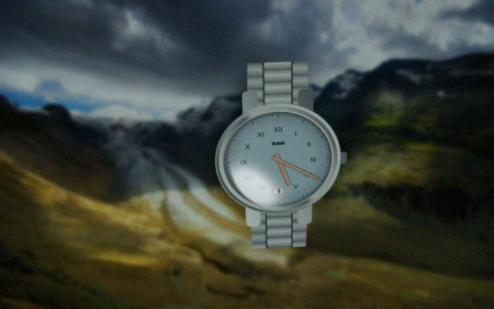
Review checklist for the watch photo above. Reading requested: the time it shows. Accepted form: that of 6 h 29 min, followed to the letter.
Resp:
5 h 20 min
